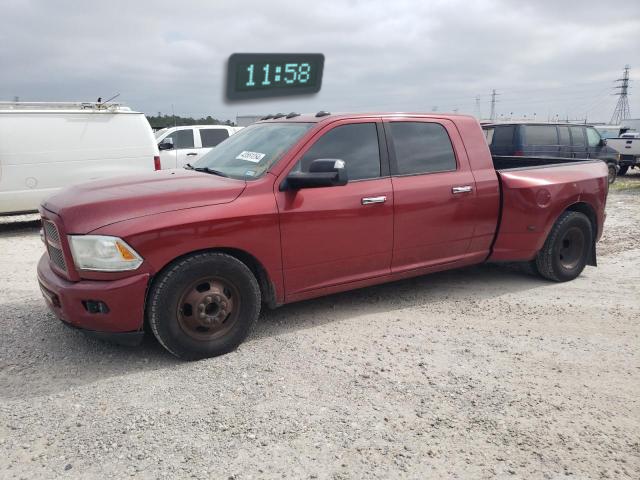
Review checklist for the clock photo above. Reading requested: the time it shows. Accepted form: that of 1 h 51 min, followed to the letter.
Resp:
11 h 58 min
